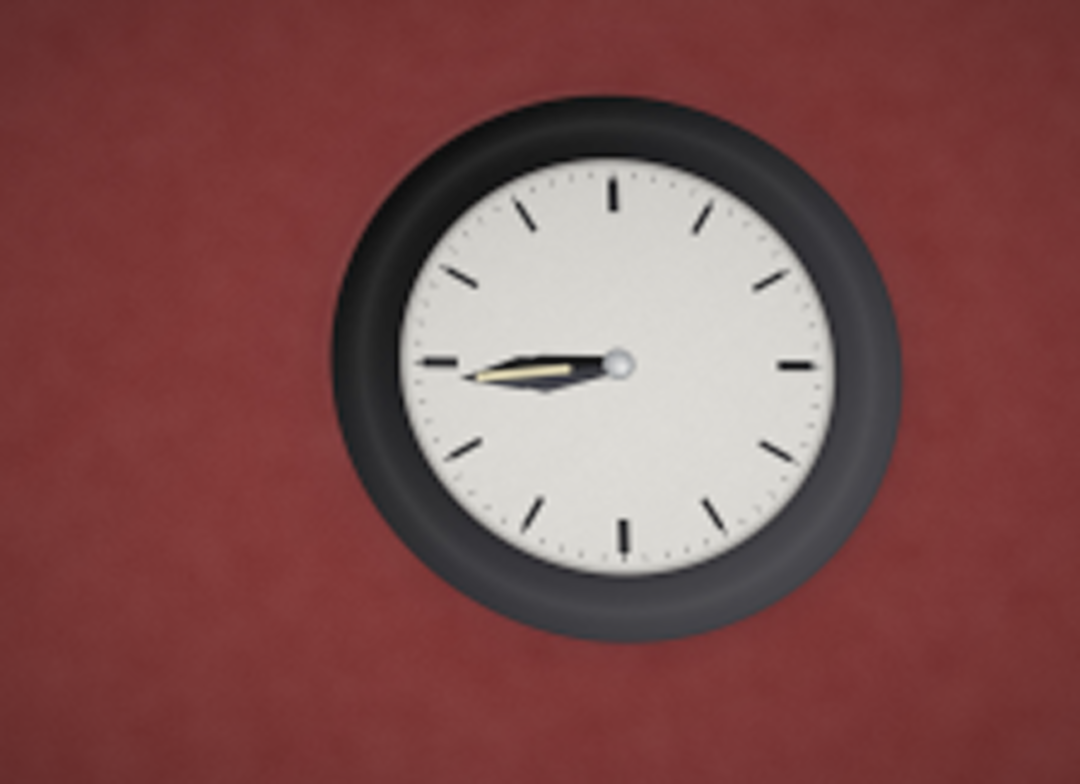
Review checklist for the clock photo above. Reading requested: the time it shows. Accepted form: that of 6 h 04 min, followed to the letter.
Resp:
8 h 44 min
